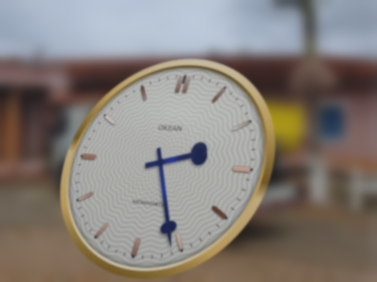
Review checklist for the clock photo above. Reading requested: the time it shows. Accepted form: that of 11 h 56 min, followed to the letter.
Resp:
2 h 26 min
